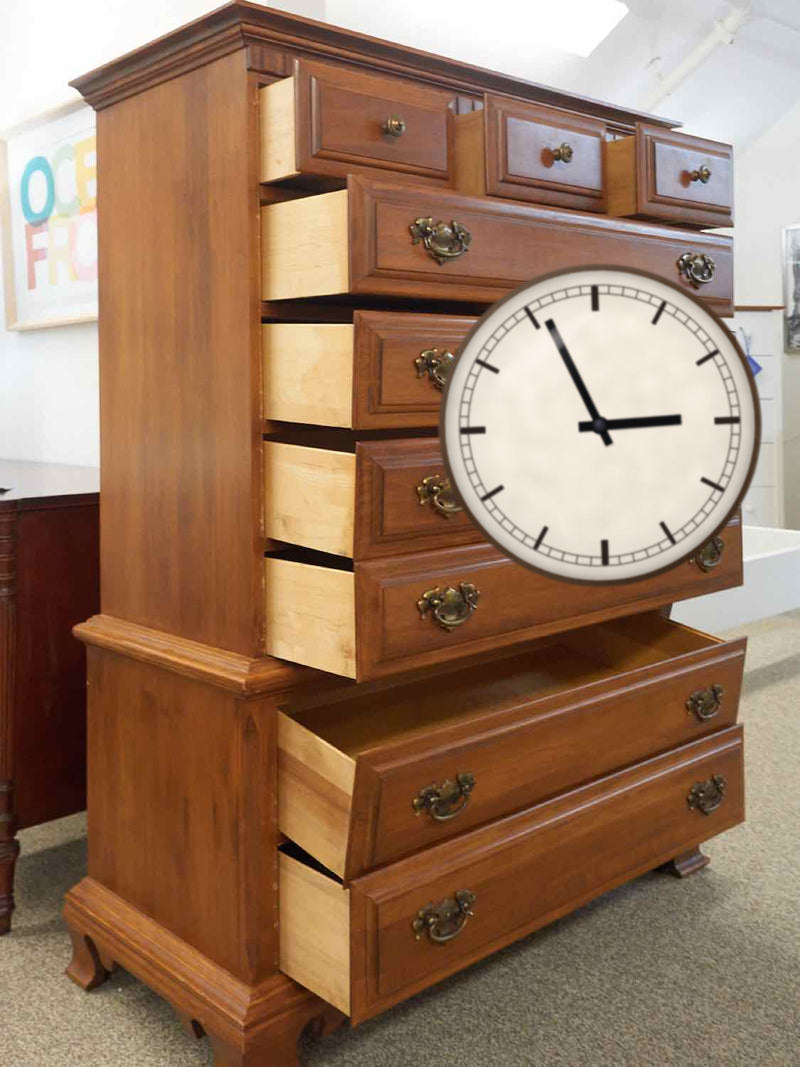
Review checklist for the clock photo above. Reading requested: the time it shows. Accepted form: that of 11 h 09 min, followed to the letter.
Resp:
2 h 56 min
